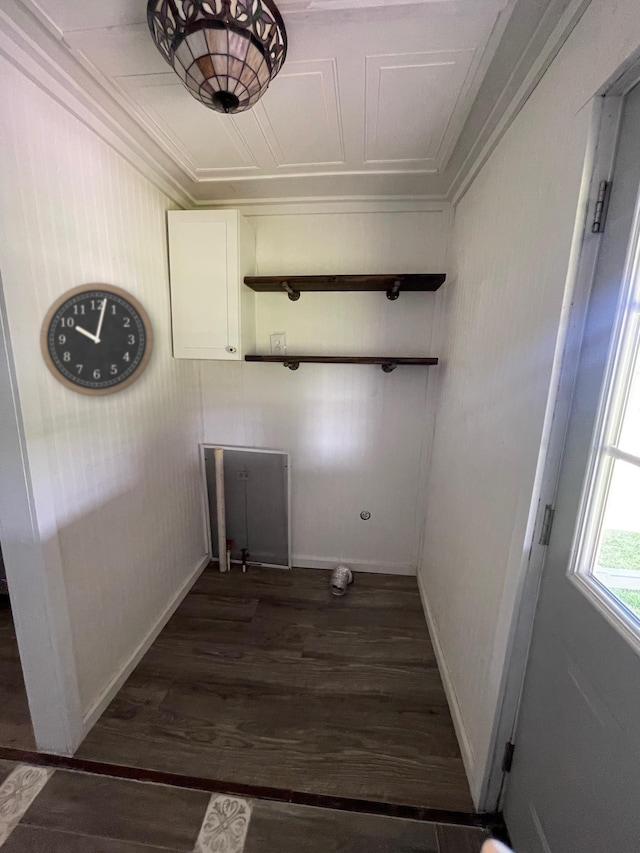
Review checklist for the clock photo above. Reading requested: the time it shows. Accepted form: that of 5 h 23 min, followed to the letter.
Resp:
10 h 02 min
